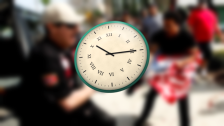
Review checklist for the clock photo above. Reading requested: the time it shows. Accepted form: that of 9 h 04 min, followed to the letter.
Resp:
10 h 15 min
